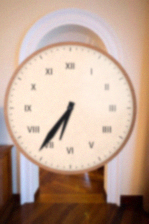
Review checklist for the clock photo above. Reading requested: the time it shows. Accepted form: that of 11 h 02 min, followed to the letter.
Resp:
6 h 36 min
